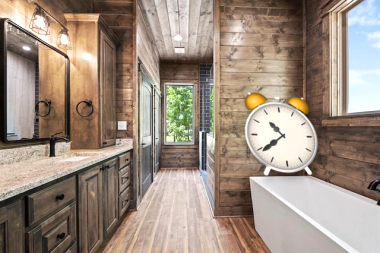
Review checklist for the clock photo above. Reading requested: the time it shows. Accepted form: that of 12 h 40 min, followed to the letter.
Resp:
10 h 39 min
